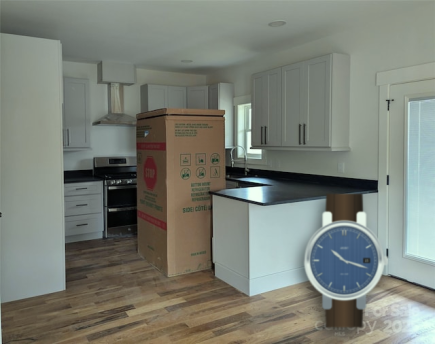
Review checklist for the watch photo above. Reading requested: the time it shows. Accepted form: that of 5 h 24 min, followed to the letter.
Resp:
10 h 18 min
